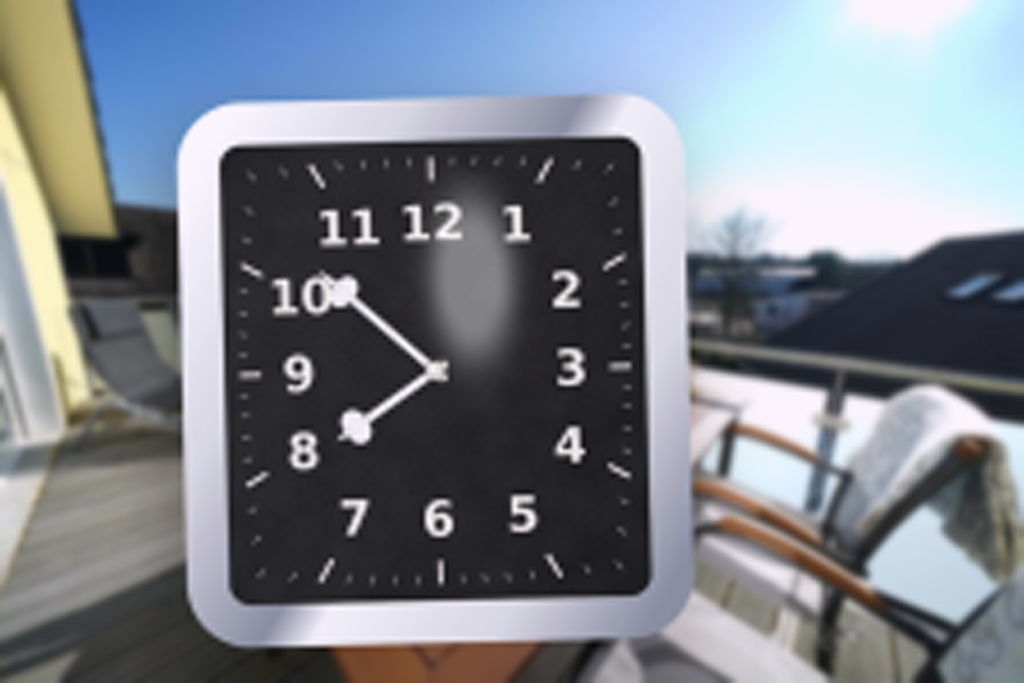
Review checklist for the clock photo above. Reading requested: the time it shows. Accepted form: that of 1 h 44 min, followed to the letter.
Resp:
7 h 52 min
